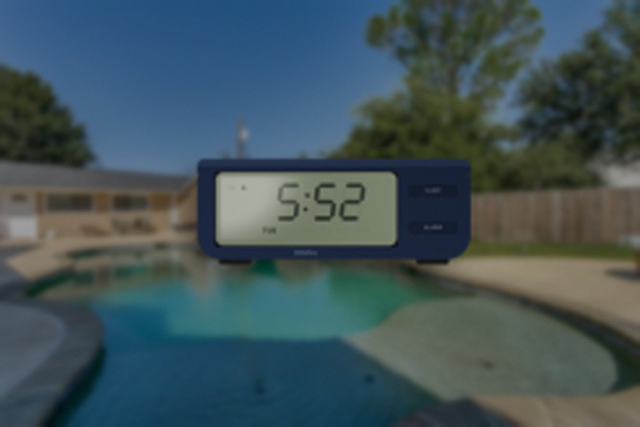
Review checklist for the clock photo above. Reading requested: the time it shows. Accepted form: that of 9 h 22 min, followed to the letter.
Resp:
5 h 52 min
